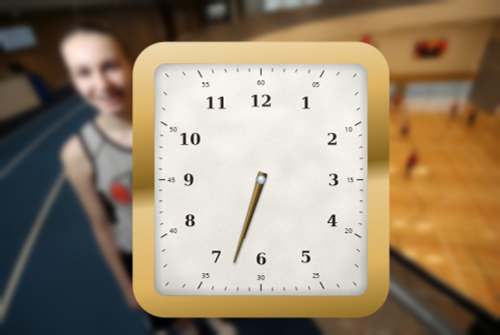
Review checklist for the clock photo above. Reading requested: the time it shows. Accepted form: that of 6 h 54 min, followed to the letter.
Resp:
6 h 33 min
